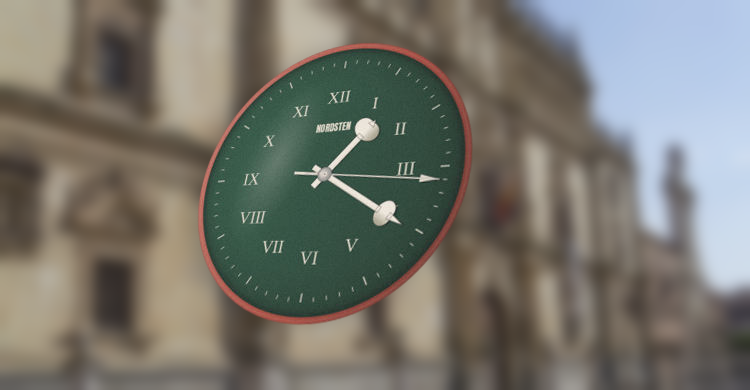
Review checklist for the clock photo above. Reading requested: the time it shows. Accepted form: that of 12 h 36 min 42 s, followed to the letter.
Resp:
1 h 20 min 16 s
